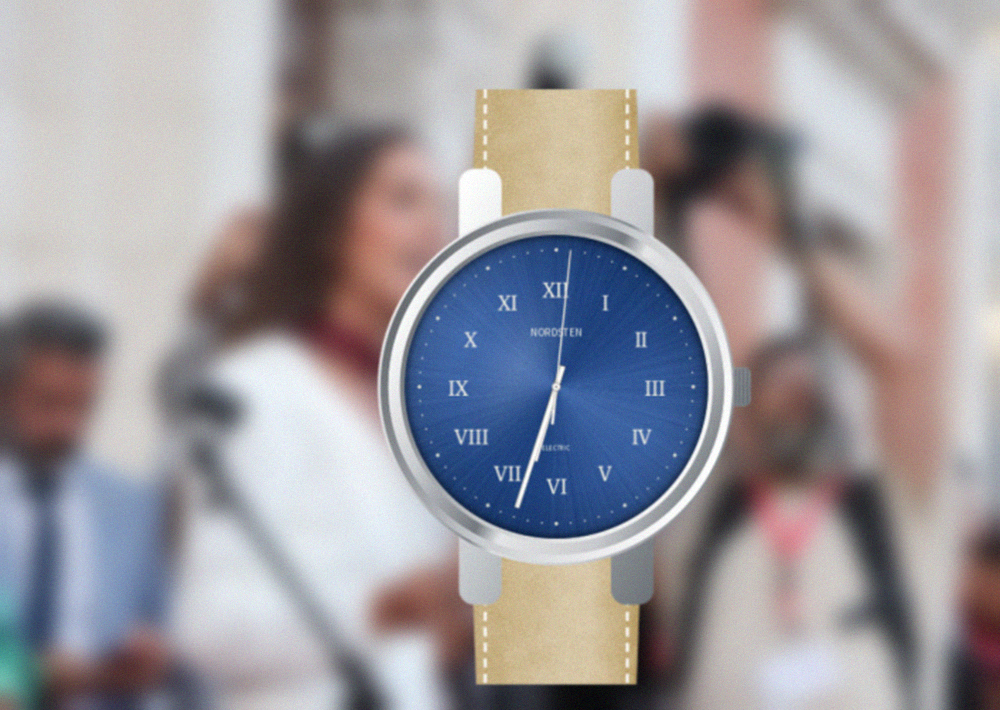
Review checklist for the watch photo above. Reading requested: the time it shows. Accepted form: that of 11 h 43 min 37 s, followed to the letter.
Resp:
6 h 33 min 01 s
